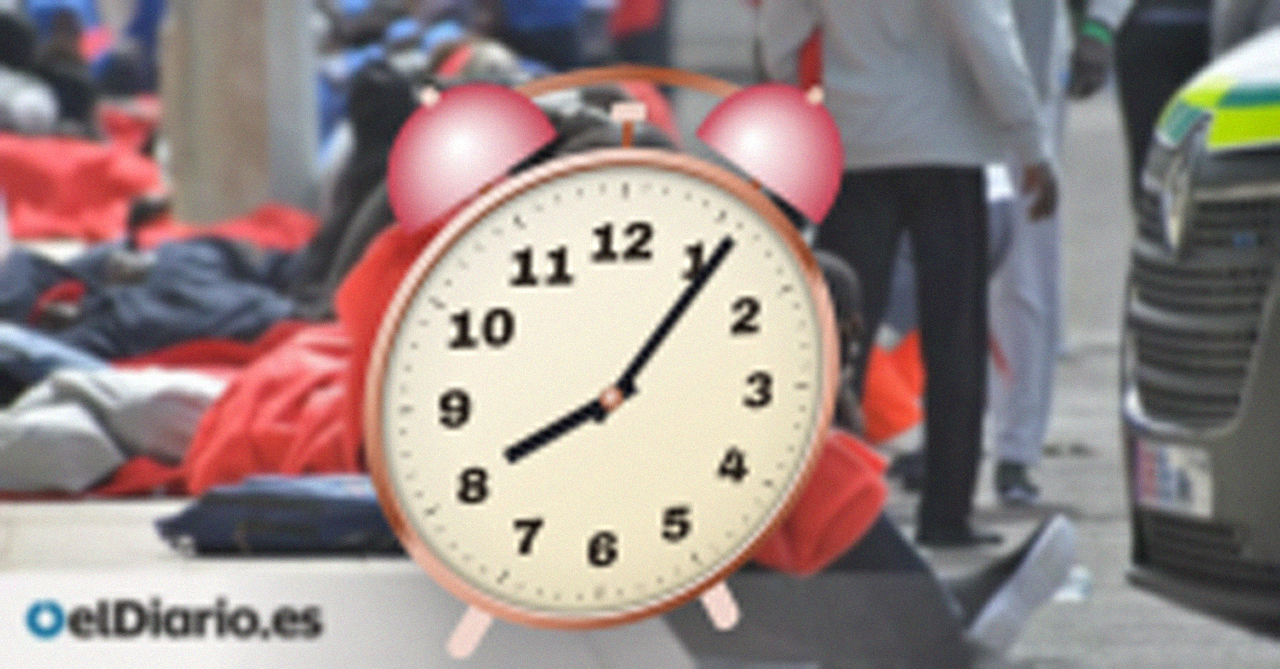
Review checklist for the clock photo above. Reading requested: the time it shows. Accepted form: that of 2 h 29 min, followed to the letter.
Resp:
8 h 06 min
